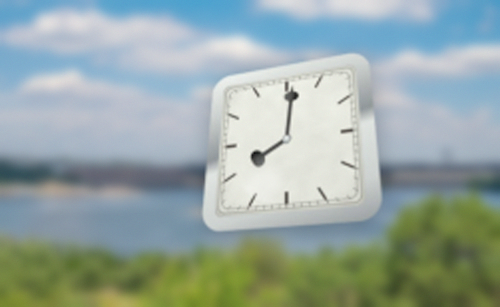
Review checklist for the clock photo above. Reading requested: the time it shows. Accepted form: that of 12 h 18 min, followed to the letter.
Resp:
8 h 01 min
